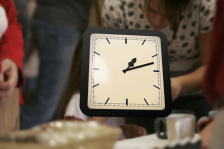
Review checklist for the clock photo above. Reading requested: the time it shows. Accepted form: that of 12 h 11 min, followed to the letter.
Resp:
1 h 12 min
